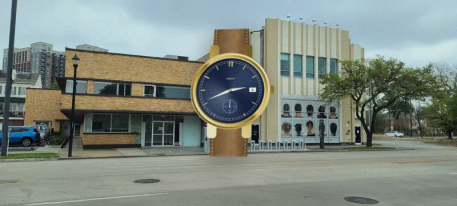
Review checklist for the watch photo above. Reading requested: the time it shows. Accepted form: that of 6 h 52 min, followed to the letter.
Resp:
2 h 41 min
